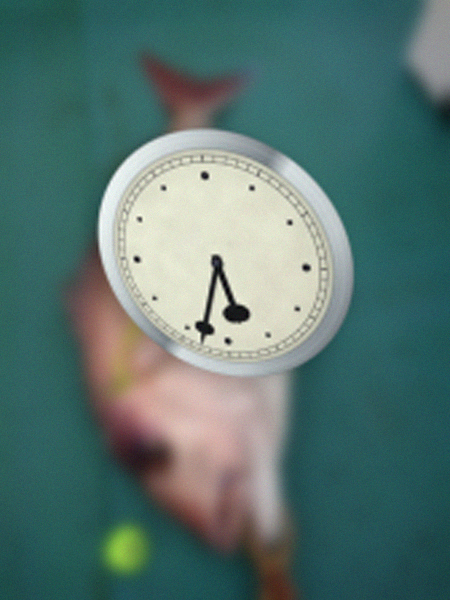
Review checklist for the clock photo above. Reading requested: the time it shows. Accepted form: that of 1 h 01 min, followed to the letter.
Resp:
5 h 33 min
